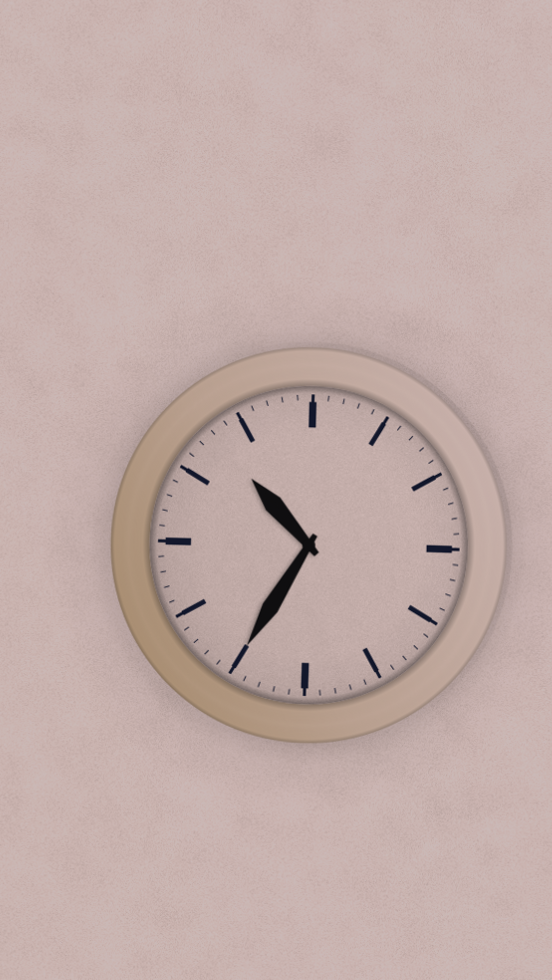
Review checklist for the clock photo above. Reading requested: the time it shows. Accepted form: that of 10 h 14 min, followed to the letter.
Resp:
10 h 35 min
